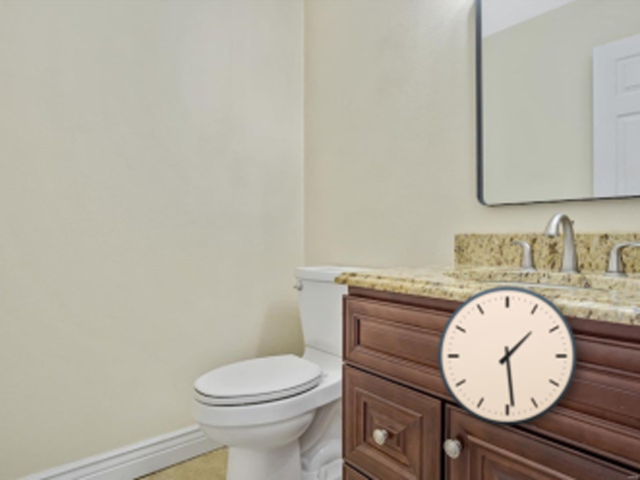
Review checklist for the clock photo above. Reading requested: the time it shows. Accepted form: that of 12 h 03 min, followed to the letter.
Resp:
1 h 29 min
